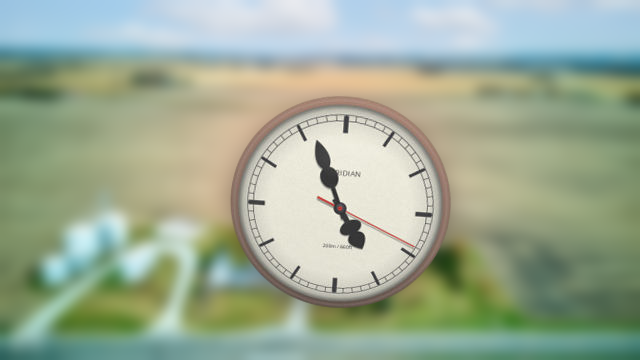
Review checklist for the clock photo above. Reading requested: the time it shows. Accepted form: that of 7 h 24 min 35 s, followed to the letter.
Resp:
4 h 56 min 19 s
